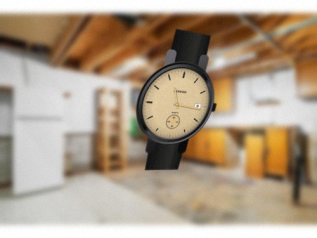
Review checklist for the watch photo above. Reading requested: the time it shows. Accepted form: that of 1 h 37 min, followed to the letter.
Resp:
11 h 16 min
